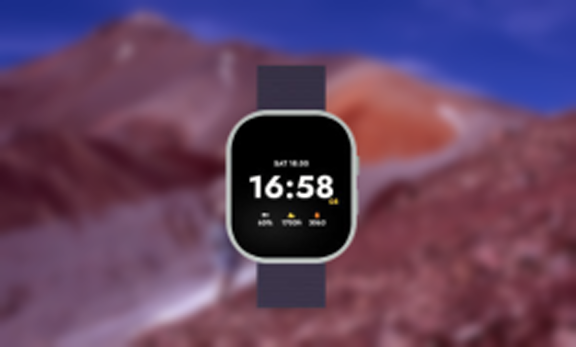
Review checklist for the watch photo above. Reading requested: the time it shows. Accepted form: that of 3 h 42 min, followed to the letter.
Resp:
16 h 58 min
